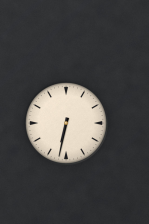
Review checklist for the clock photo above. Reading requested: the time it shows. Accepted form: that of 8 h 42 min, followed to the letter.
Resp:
6 h 32 min
